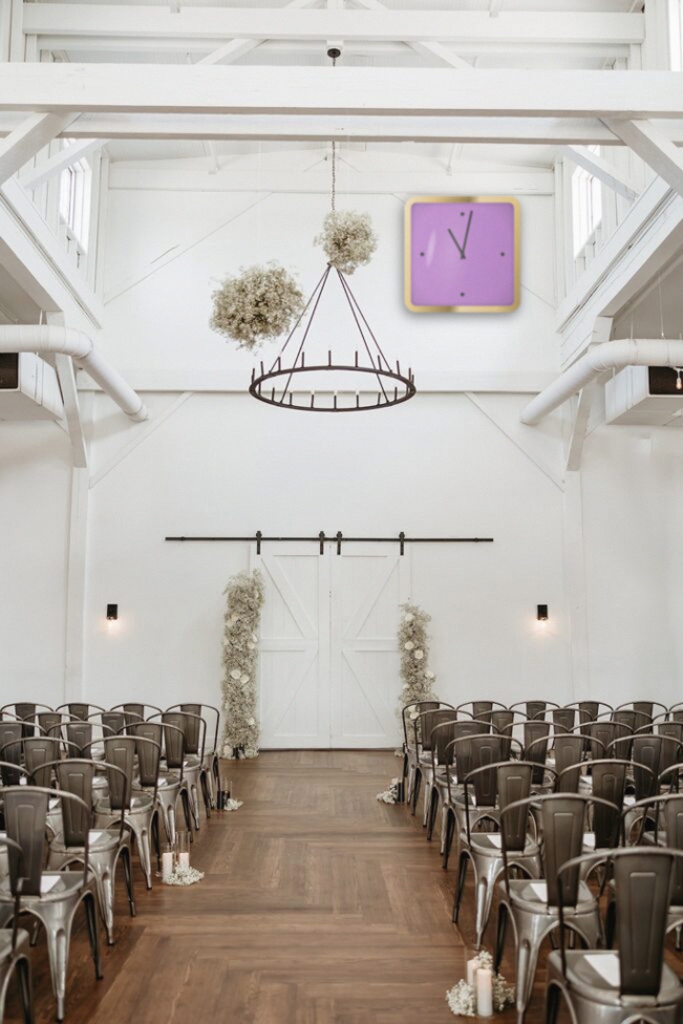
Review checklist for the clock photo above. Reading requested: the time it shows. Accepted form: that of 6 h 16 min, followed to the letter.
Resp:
11 h 02 min
